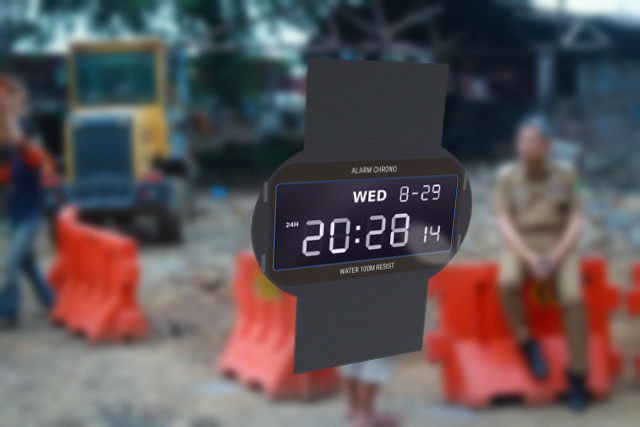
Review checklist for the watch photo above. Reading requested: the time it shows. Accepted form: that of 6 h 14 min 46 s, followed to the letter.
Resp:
20 h 28 min 14 s
